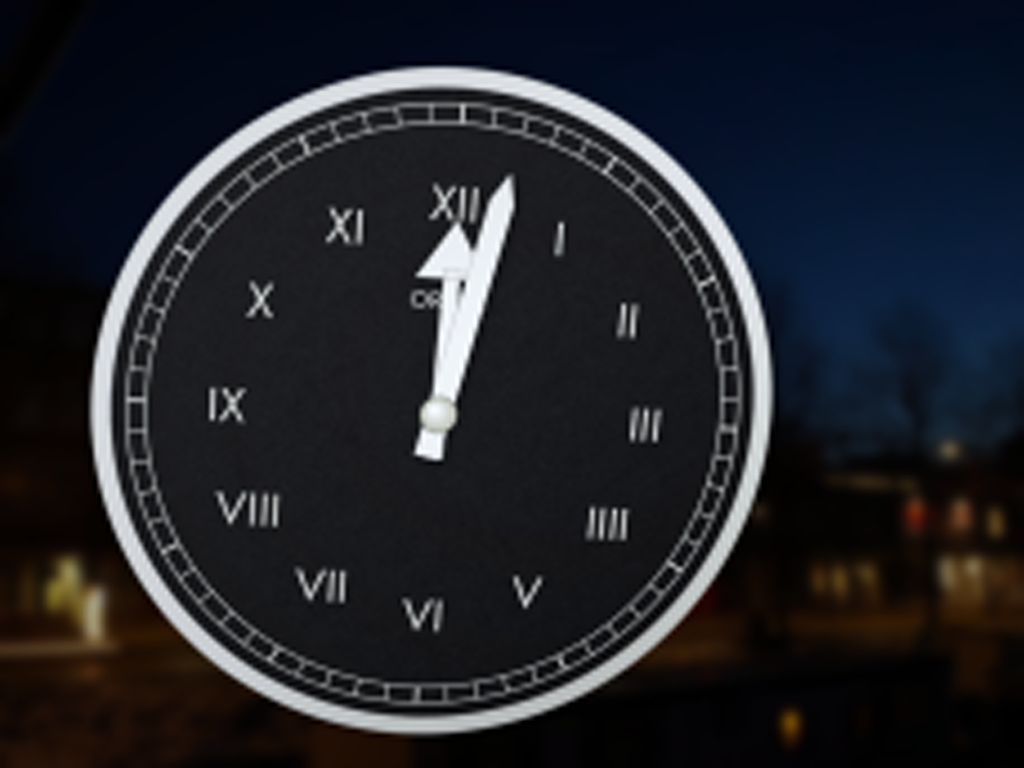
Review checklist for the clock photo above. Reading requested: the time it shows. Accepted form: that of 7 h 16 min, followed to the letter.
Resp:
12 h 02 min
